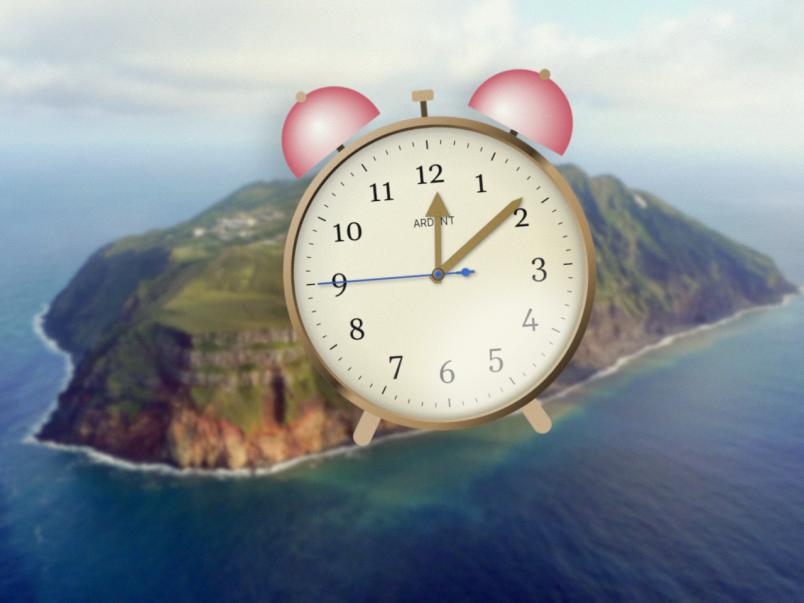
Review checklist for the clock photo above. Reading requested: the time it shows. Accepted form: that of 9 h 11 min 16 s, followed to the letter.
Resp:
12 h 08 min 45 s
